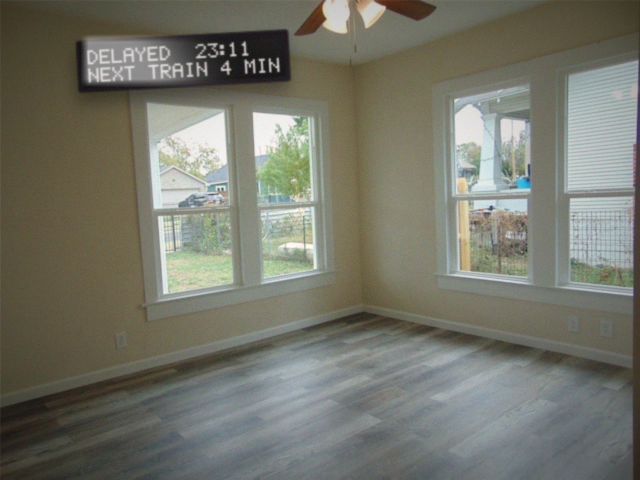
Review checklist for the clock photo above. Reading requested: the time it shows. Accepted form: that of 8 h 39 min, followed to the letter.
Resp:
23 h 11 min
